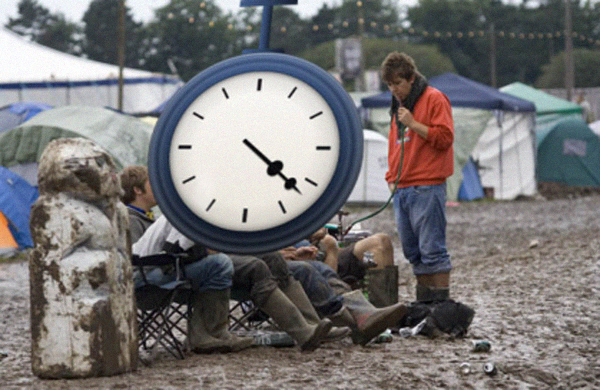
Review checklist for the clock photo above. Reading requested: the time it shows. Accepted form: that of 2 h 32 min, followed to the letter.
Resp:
4 h 22 min
